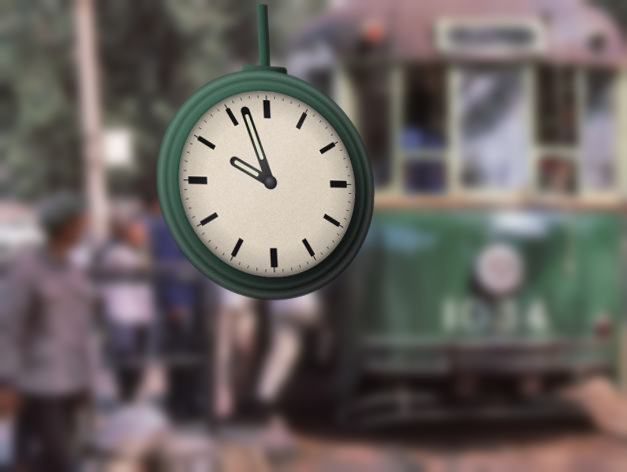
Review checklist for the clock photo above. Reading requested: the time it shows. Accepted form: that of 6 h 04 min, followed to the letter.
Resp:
9 h 57 min
